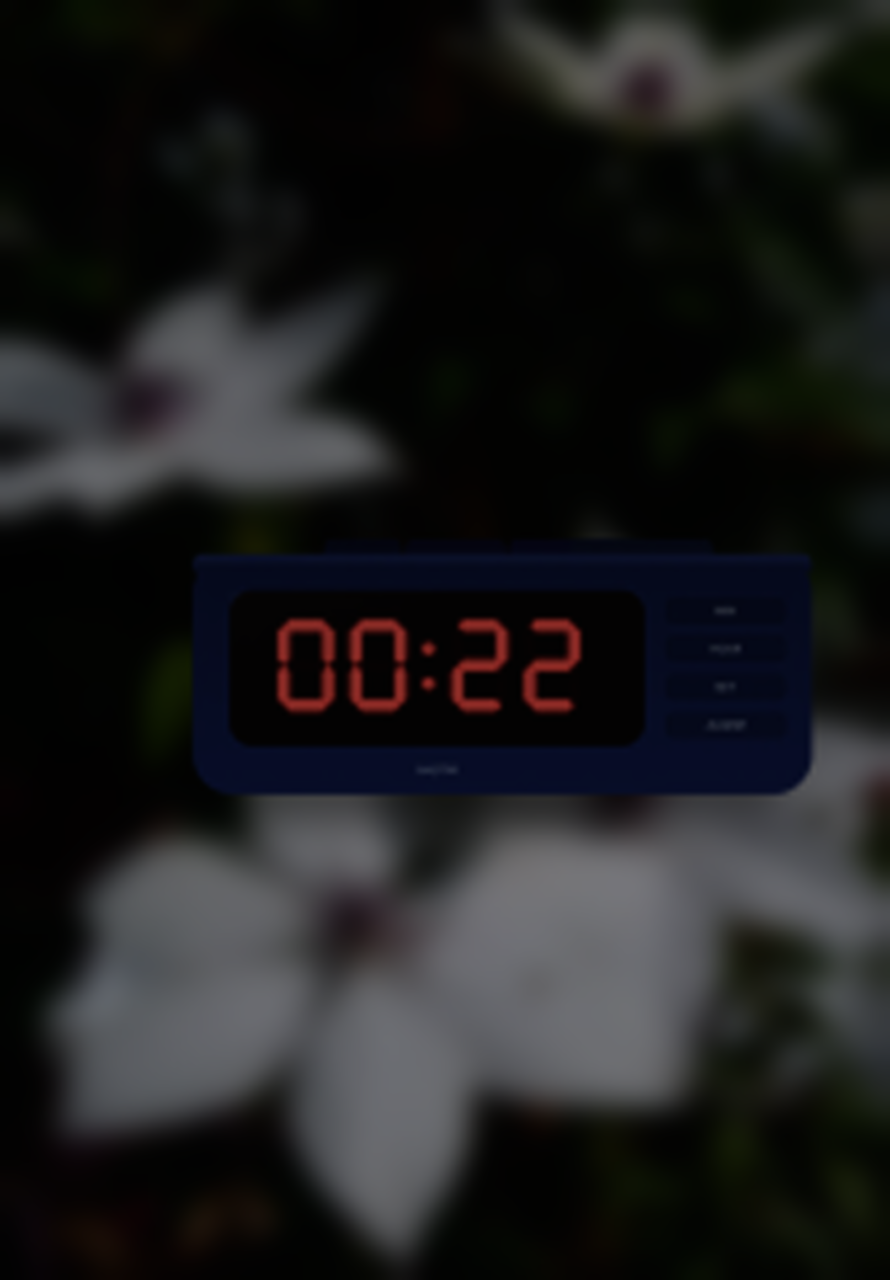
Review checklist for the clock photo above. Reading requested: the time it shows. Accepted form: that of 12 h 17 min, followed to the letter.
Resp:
0 h 22 min
